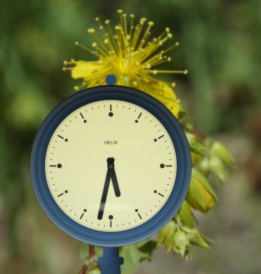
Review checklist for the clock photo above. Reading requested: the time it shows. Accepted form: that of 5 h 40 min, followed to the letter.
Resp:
5 h 32 min
